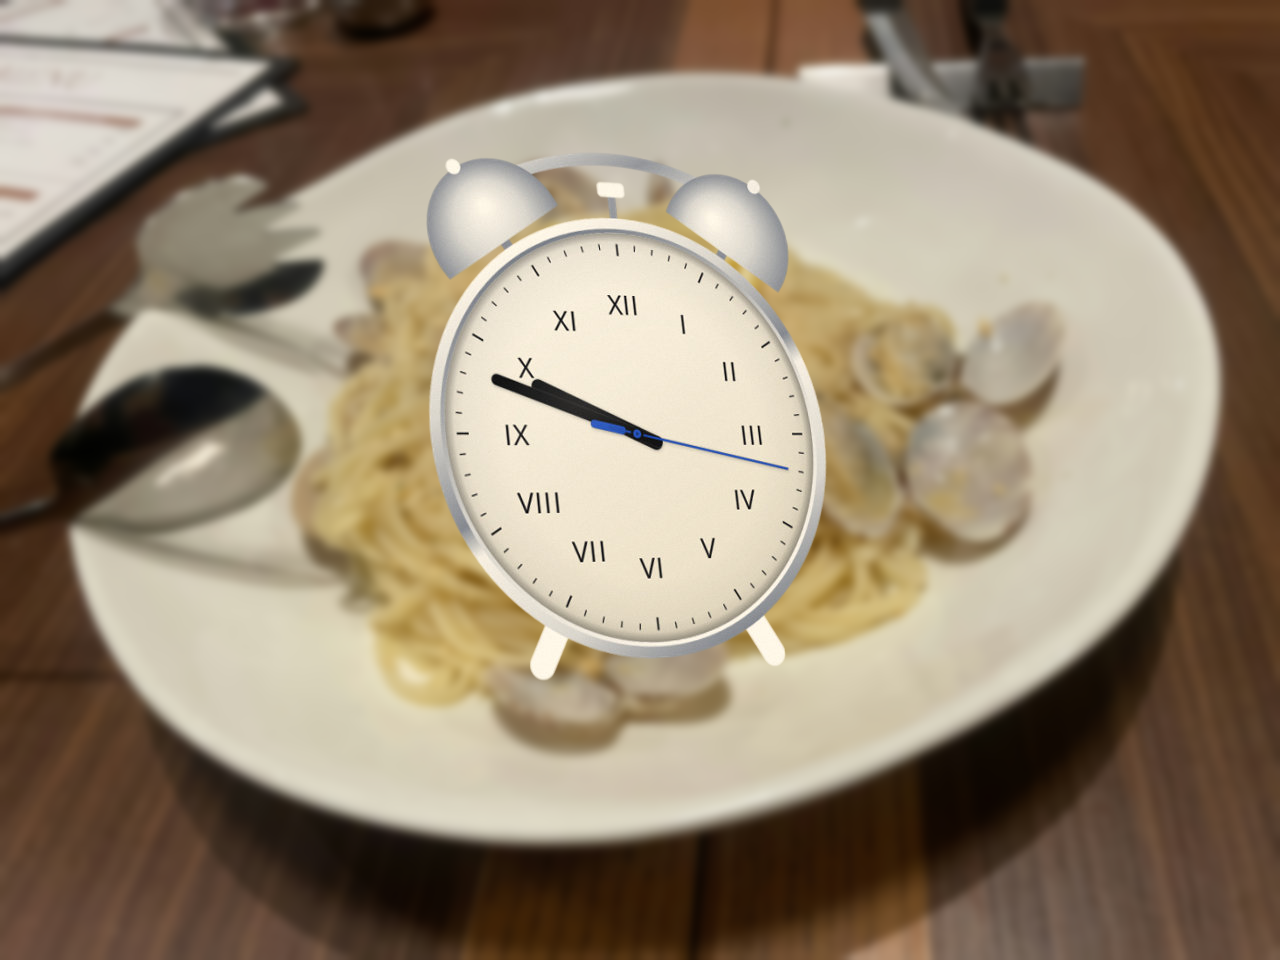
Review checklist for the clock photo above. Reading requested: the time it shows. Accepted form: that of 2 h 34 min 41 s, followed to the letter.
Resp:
9 h 48 min 17 s
